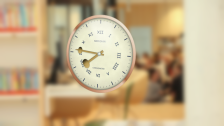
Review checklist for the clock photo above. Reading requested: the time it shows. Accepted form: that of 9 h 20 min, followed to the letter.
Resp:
7 h 46 min
